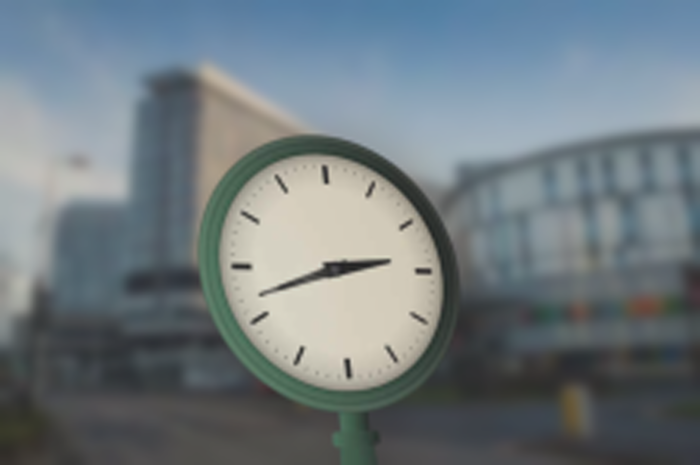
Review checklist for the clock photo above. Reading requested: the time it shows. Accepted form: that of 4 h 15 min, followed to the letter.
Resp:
2 h 42 min
